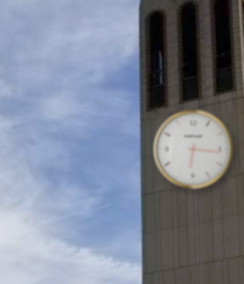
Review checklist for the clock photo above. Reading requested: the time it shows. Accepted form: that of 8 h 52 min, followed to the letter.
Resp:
6 h 16 min
